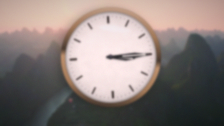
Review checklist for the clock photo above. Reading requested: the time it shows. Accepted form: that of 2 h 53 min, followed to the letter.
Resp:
3 h 15 min
